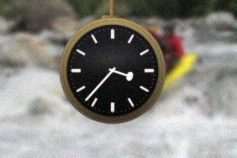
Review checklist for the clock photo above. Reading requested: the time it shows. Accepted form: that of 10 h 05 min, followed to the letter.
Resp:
3 h 37 min
